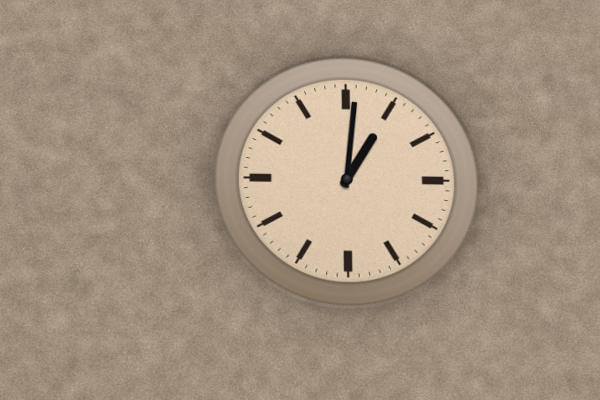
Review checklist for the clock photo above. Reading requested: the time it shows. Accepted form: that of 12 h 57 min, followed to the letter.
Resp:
1 h 01 min
